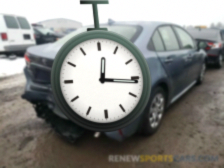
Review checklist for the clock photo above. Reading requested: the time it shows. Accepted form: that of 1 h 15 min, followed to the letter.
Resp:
12 h 16 min
